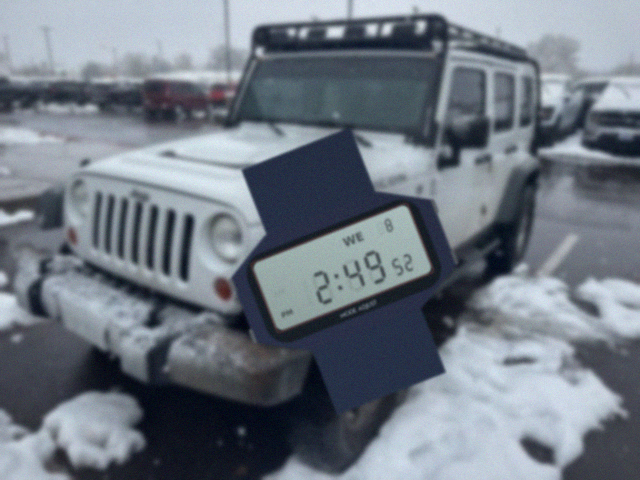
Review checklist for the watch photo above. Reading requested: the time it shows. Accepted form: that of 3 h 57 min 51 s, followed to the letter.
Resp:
2 h 49 min 52 s
